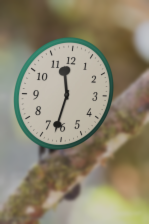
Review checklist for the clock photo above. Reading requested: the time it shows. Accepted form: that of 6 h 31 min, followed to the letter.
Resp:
11 h 32 min
